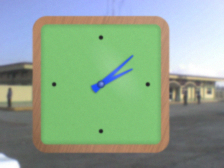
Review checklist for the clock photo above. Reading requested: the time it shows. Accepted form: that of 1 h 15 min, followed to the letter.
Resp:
2 h 08 min
